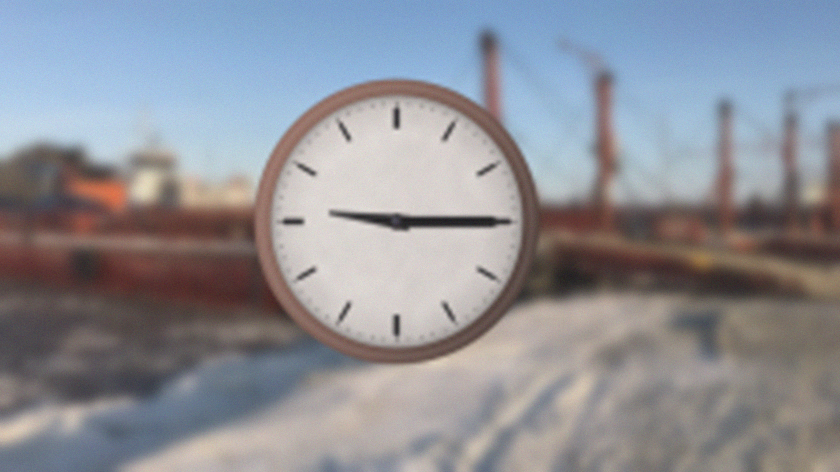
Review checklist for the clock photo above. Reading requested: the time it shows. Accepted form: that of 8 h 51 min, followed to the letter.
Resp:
9 h 15 min
